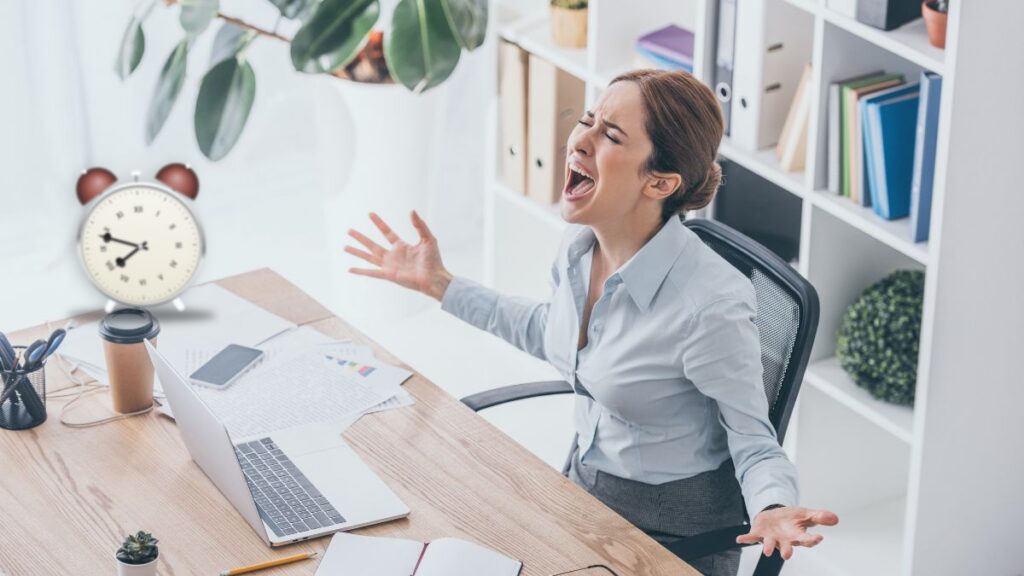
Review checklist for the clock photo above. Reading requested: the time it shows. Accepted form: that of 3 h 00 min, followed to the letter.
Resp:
7 h 48 min
